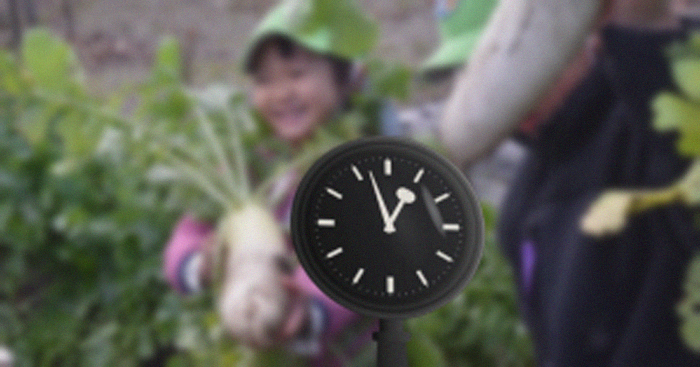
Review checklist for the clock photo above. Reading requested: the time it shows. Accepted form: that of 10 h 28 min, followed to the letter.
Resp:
12 h 57 min
